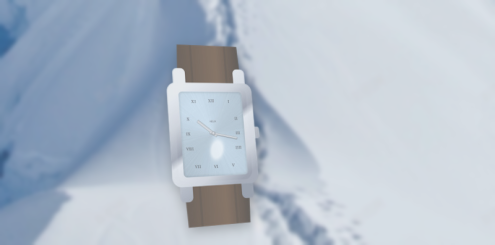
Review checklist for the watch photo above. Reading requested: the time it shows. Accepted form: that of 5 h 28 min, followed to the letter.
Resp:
10 h 17 min
